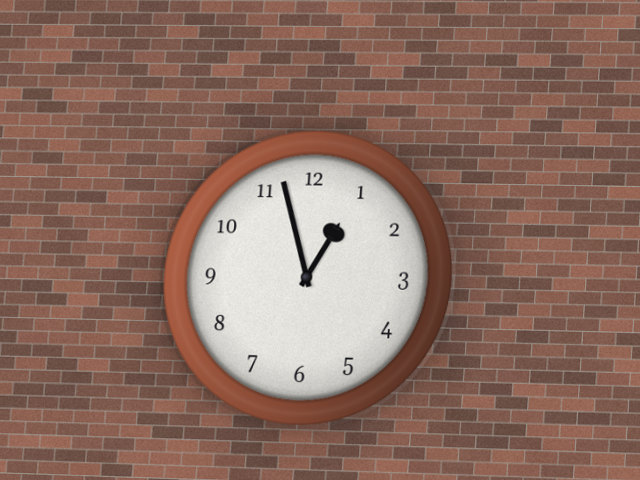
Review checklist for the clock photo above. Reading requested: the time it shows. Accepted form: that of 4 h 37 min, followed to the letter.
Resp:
12 h 57 min
